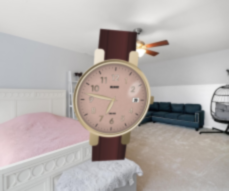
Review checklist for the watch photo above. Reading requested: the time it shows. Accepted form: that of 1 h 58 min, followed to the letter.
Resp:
6 h 47 min
